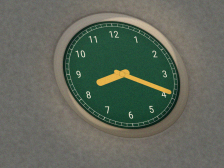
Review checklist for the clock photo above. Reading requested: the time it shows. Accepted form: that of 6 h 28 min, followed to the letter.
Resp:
8 h 19 min
